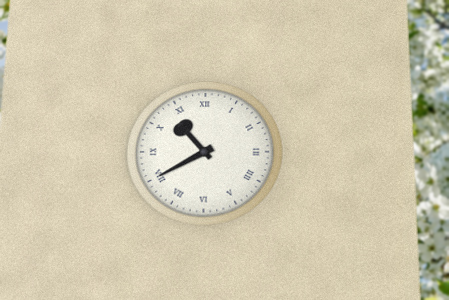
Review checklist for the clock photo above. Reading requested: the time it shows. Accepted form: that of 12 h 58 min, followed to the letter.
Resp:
10 h 40 min
